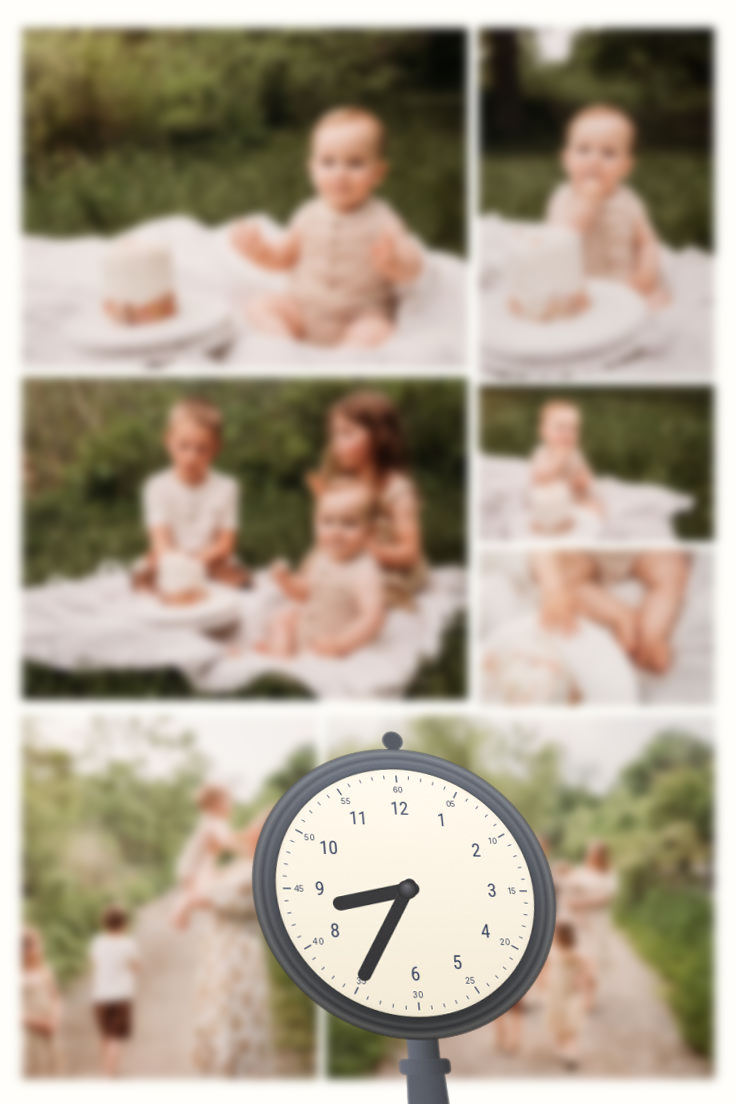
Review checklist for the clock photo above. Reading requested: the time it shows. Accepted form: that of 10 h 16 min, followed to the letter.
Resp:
8 h 35 min
